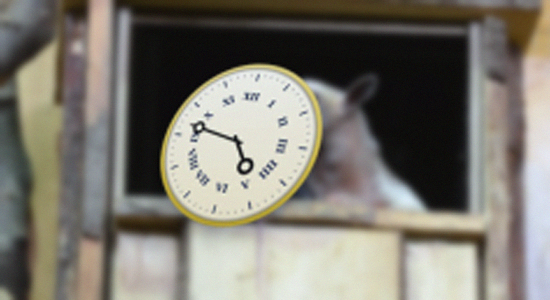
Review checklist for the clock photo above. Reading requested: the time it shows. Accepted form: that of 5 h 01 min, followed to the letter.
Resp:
4 h 47 min
